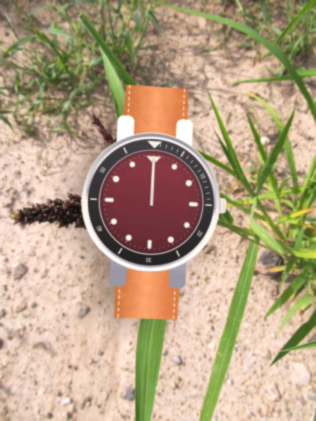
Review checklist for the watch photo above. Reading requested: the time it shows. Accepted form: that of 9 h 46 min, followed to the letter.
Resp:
12 h 00 min
